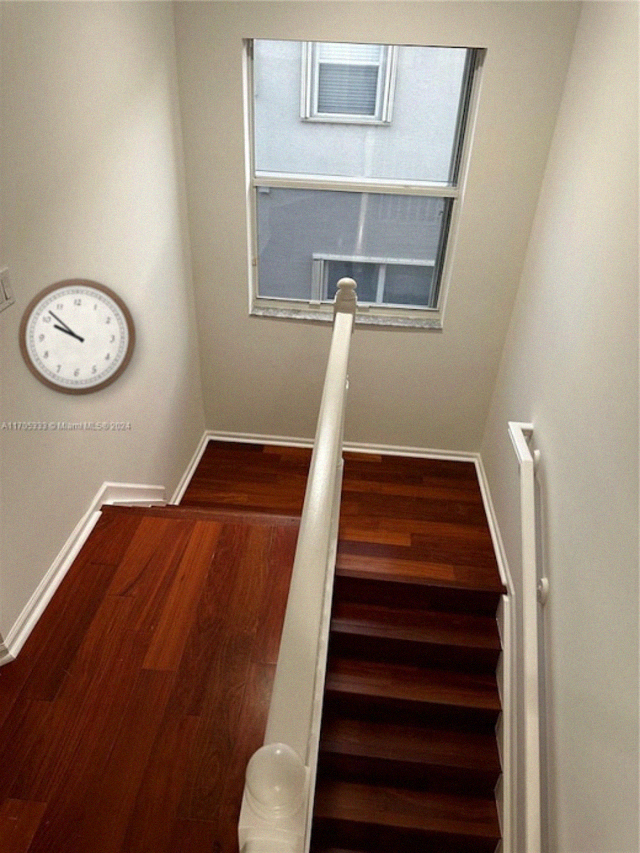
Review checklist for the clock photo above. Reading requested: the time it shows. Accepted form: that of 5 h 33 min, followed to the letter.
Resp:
9 h 52 min
